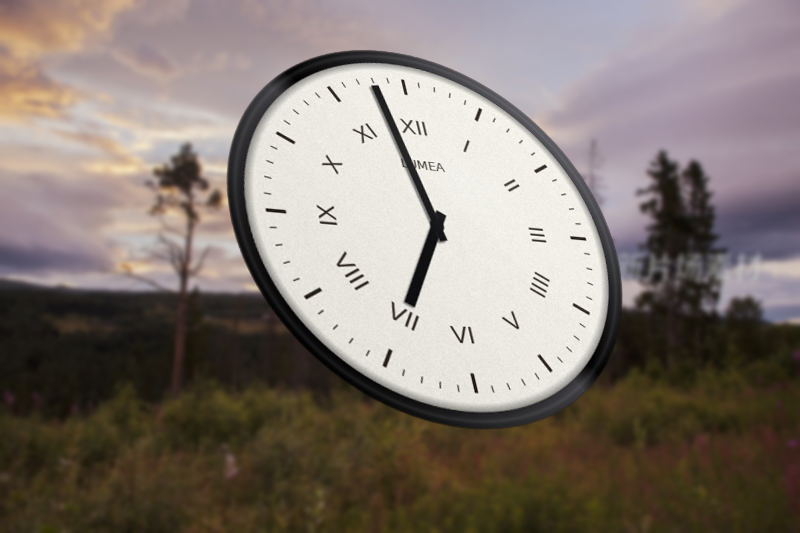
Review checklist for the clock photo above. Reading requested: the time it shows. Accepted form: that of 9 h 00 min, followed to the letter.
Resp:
6 h 58 min
